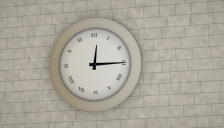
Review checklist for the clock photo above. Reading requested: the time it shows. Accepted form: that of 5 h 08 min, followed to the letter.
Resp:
12 h 15 min
